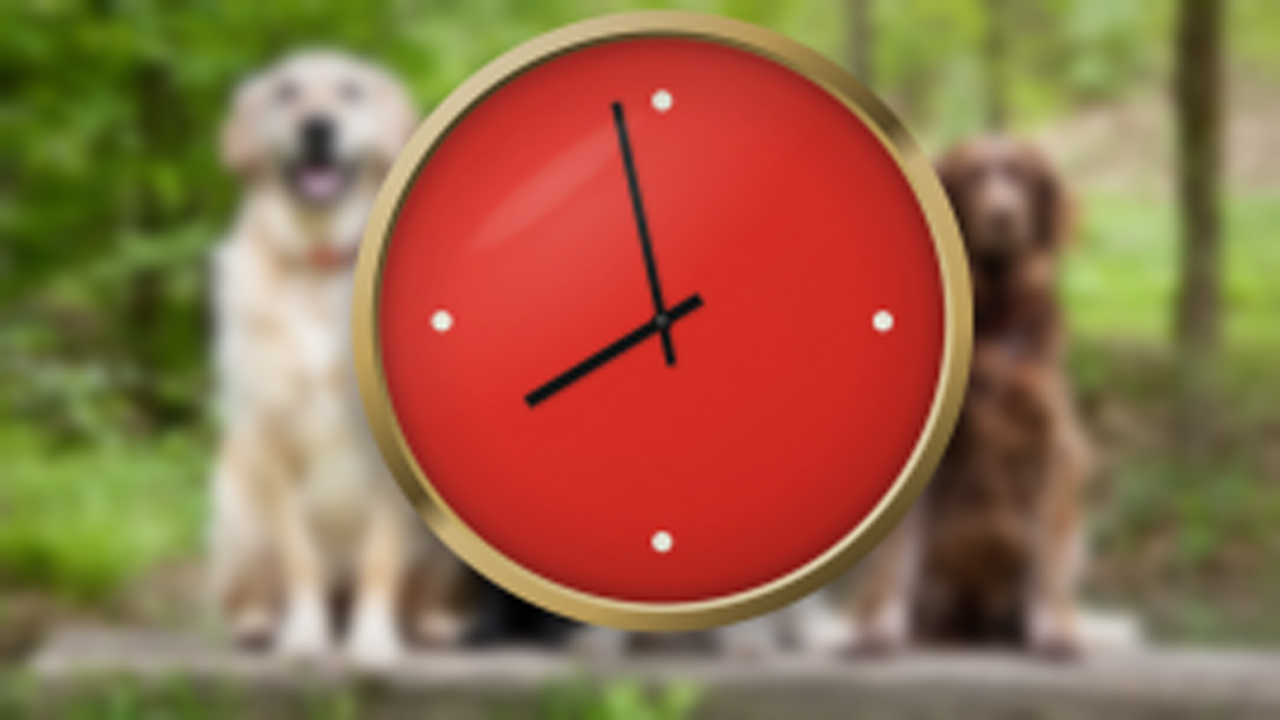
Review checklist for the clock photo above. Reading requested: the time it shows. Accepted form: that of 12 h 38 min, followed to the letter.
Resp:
7 h 58 min
